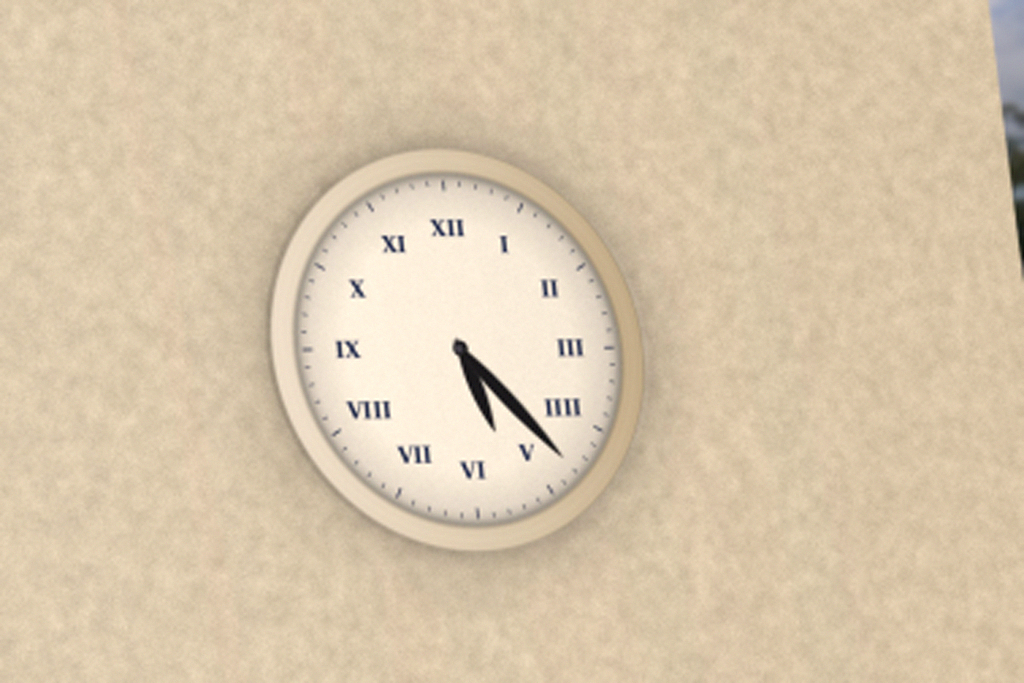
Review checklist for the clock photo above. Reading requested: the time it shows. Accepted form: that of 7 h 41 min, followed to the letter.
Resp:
5 h 23 min
